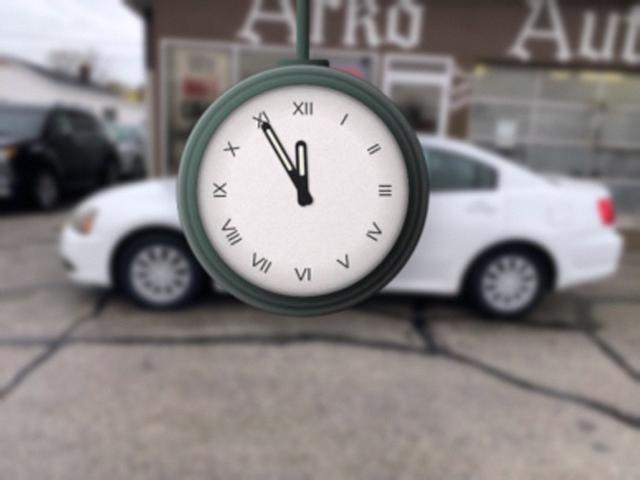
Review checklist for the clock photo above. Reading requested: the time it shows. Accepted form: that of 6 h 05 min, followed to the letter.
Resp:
11 h 55 min
